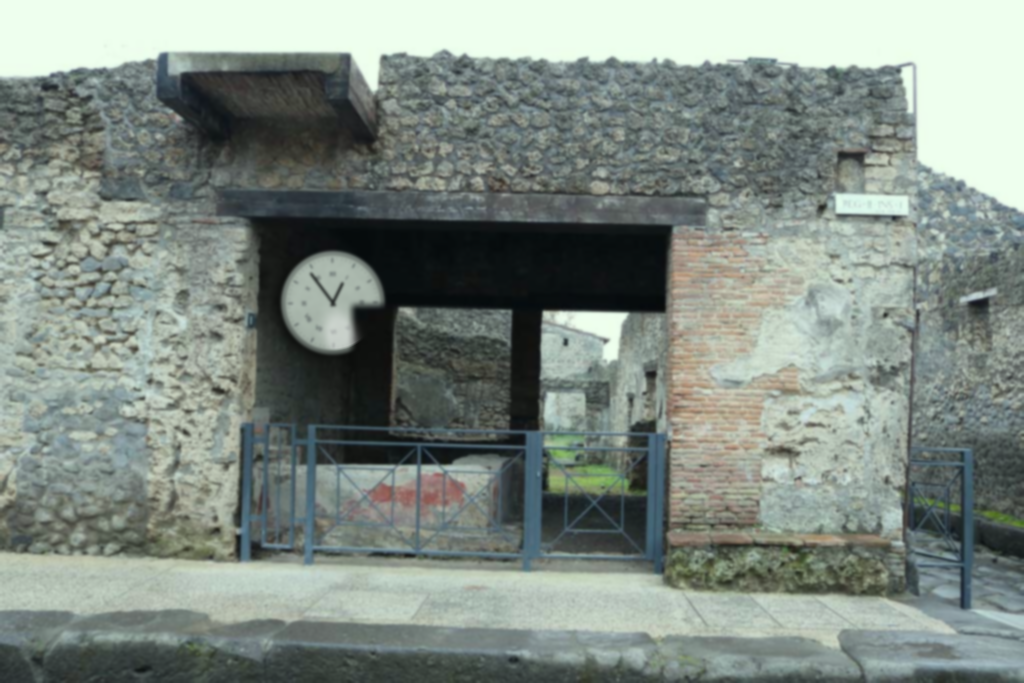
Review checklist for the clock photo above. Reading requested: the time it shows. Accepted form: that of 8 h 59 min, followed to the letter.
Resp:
12 h 54 min
